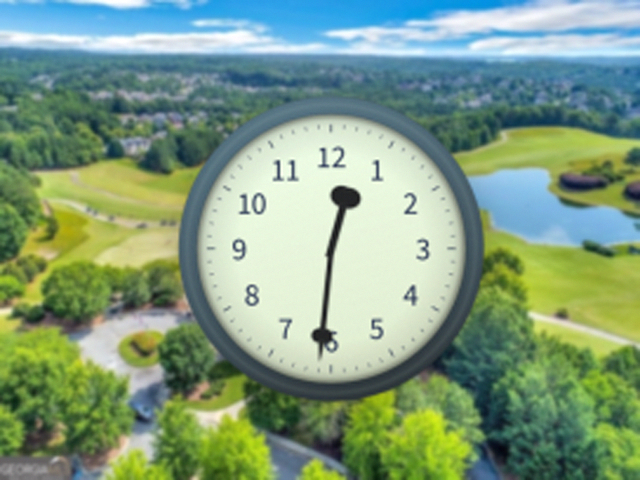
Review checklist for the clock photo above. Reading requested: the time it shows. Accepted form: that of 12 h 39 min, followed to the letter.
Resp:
12 h 31 min
